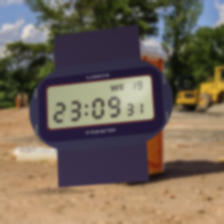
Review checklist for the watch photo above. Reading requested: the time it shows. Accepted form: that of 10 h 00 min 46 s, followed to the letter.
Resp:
23 h 09 min 31 s
